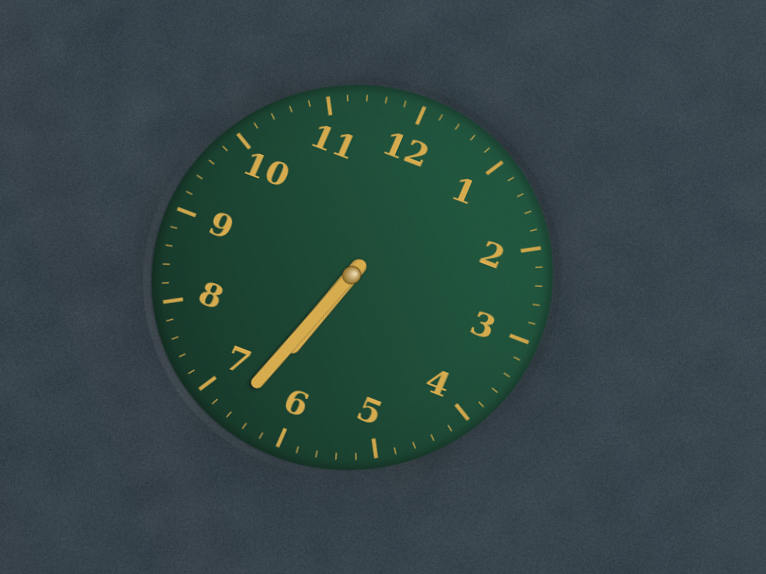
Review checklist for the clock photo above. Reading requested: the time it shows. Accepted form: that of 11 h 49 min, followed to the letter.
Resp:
6 h 33 min
